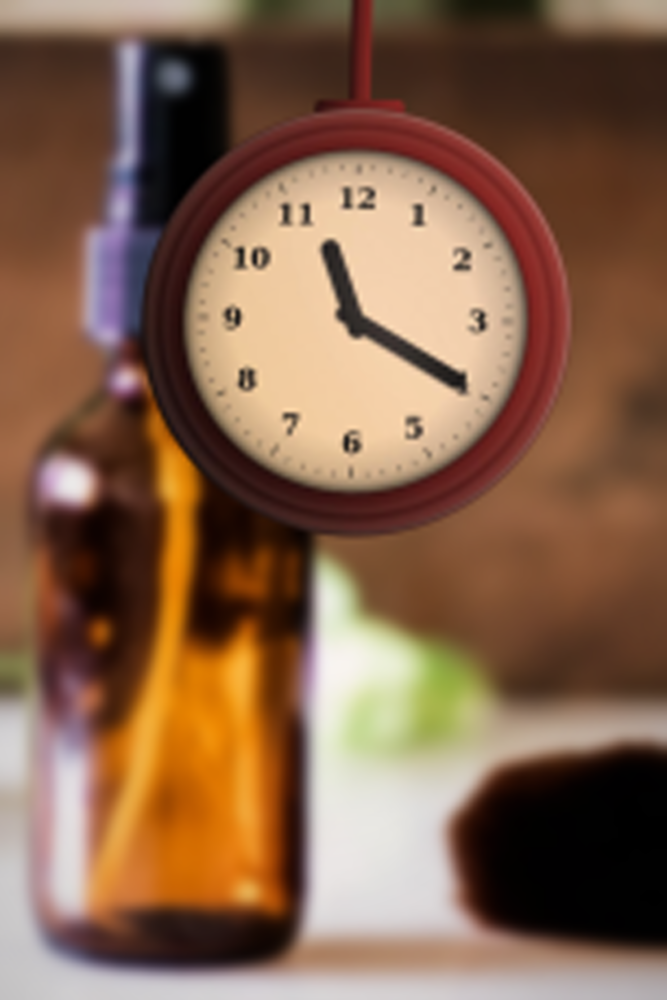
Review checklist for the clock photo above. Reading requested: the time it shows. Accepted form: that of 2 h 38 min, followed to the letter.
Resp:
11 h 20 min
